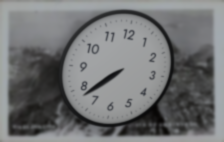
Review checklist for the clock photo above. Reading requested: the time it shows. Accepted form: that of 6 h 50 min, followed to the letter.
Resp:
7 h 38 min
